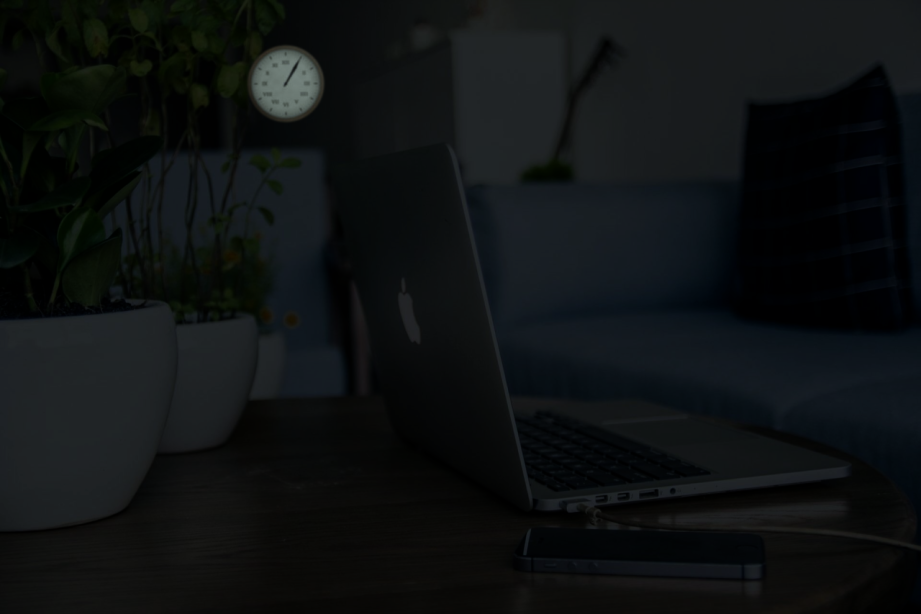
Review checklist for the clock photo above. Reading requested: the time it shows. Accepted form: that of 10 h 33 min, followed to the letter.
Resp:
1 h 05 min
